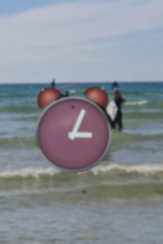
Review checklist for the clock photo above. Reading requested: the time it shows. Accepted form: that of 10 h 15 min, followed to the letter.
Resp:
3 h 04 min
